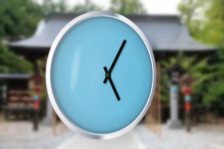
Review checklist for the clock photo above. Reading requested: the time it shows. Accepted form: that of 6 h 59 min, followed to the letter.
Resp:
5 h 05 min
